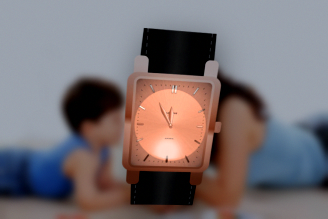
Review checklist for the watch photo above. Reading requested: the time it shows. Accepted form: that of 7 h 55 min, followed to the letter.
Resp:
11 h 55 min
